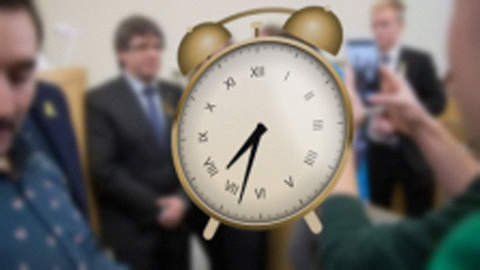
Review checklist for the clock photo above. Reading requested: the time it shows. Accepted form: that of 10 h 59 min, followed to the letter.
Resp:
7 h 33 min
